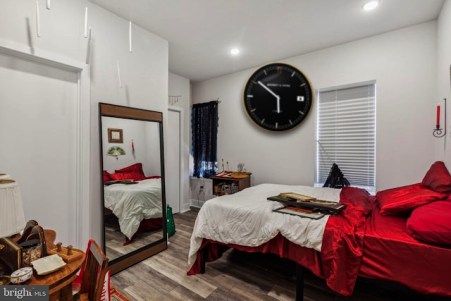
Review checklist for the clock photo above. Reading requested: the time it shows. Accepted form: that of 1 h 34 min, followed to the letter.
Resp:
5 h 51 min
